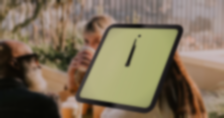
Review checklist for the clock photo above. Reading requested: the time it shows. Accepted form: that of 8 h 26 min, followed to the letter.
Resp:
11 h 59 min
